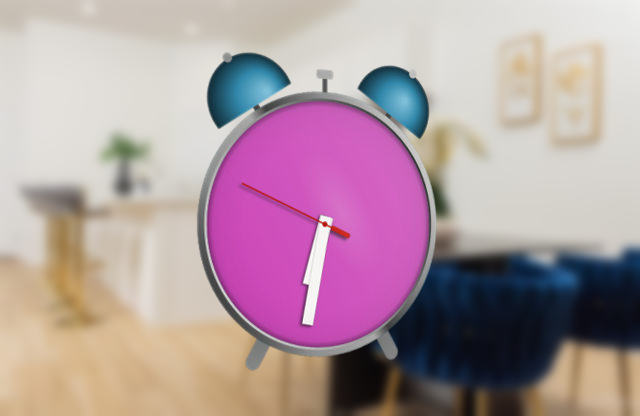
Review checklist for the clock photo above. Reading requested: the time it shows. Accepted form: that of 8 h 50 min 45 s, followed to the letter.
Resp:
6 h 31 min 49 s
